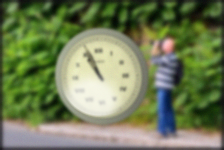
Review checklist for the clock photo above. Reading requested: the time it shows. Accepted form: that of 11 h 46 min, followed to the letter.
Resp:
10 h 56 min
